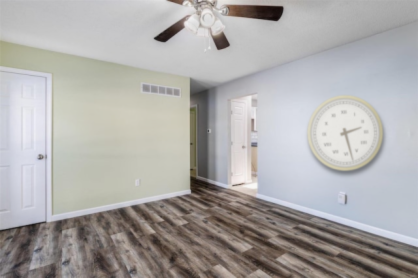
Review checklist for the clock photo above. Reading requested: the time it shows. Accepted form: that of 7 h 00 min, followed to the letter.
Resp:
2 h 28 min
